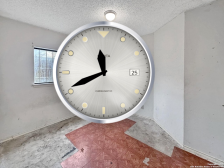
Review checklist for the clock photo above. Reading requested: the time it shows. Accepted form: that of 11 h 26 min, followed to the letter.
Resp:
11 h 41 min
